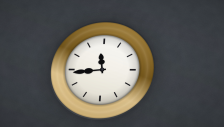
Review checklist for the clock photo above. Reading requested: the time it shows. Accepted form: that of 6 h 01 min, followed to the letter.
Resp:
11 h 44 min
